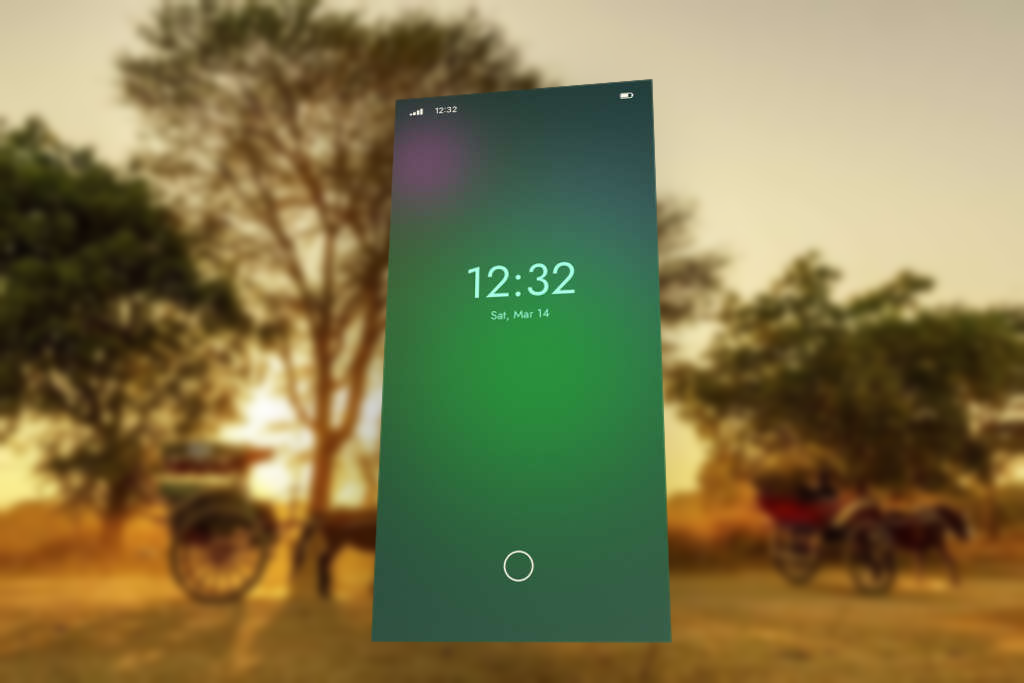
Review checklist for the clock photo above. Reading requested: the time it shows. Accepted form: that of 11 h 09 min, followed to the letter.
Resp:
12 h 32 min
